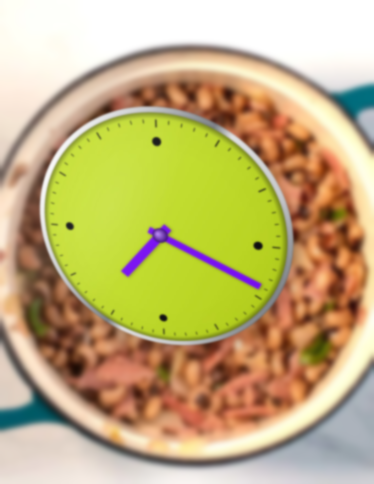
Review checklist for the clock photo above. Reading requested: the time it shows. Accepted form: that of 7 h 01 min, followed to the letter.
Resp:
7 h 19 min
